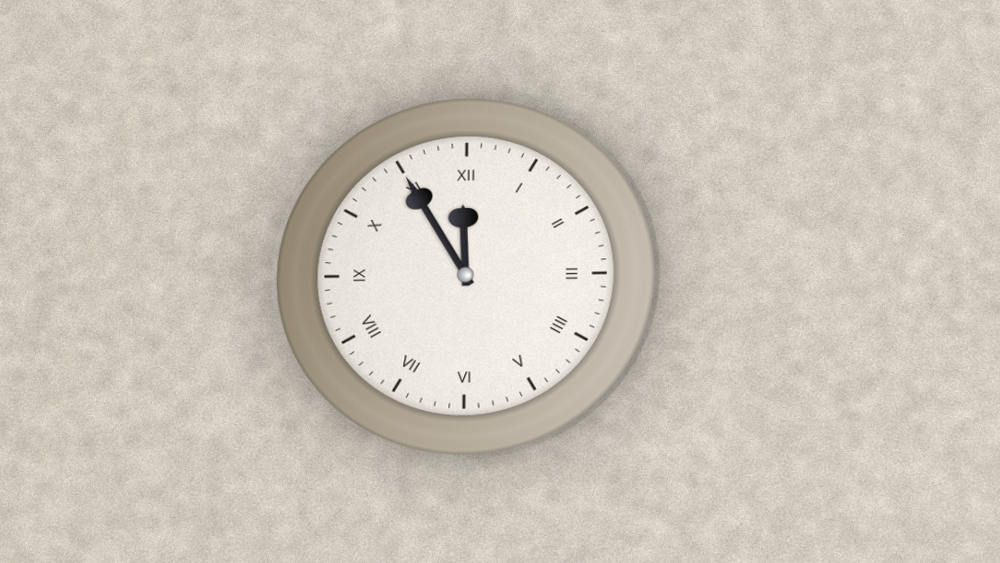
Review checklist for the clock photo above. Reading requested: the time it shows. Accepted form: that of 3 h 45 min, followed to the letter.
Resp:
11 h 55 min
